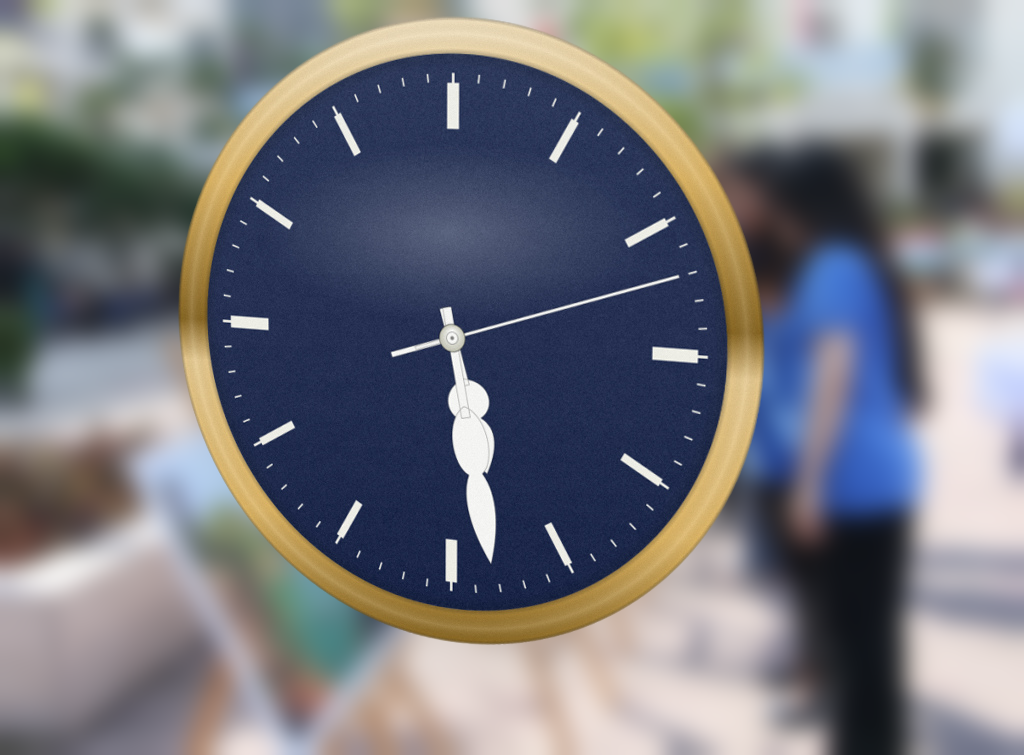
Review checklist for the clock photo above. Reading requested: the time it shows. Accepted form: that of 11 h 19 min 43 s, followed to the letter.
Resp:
5 h 28 min 12 s
